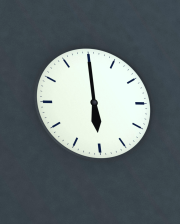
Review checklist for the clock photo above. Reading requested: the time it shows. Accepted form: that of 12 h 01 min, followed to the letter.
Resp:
6 h 00 min
